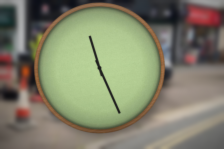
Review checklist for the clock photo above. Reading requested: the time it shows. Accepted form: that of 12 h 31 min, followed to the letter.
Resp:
11 h 26 min
